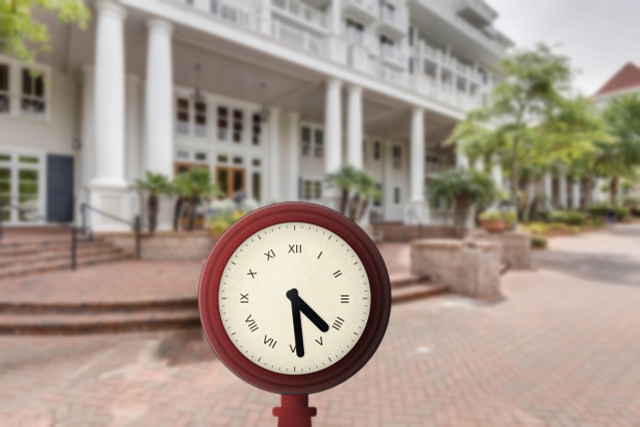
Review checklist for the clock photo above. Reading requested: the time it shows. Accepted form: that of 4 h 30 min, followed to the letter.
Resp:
4 h 29 min
